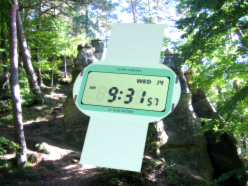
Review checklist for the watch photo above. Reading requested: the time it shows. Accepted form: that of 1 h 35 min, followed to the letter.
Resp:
9 h 31 min
